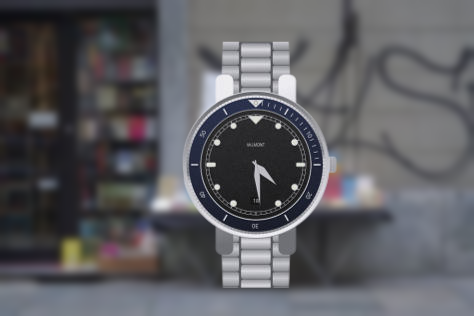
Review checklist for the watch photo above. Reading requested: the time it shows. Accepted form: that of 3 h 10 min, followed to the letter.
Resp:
4 h 29 min
